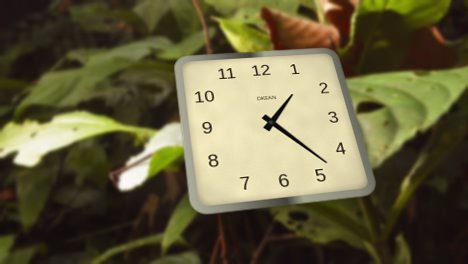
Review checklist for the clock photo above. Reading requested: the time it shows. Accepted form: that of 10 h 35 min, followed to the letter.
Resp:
1 h 23 min
